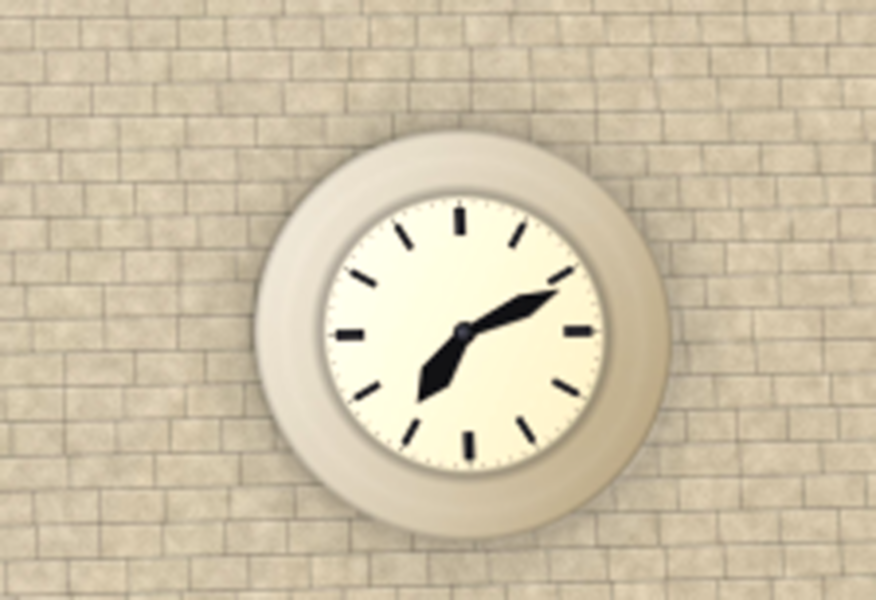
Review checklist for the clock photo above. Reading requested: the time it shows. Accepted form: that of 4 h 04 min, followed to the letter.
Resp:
7 h 11 min
